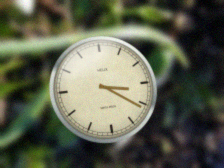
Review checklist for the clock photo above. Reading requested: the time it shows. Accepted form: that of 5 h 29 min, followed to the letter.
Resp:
3 h 21 min
